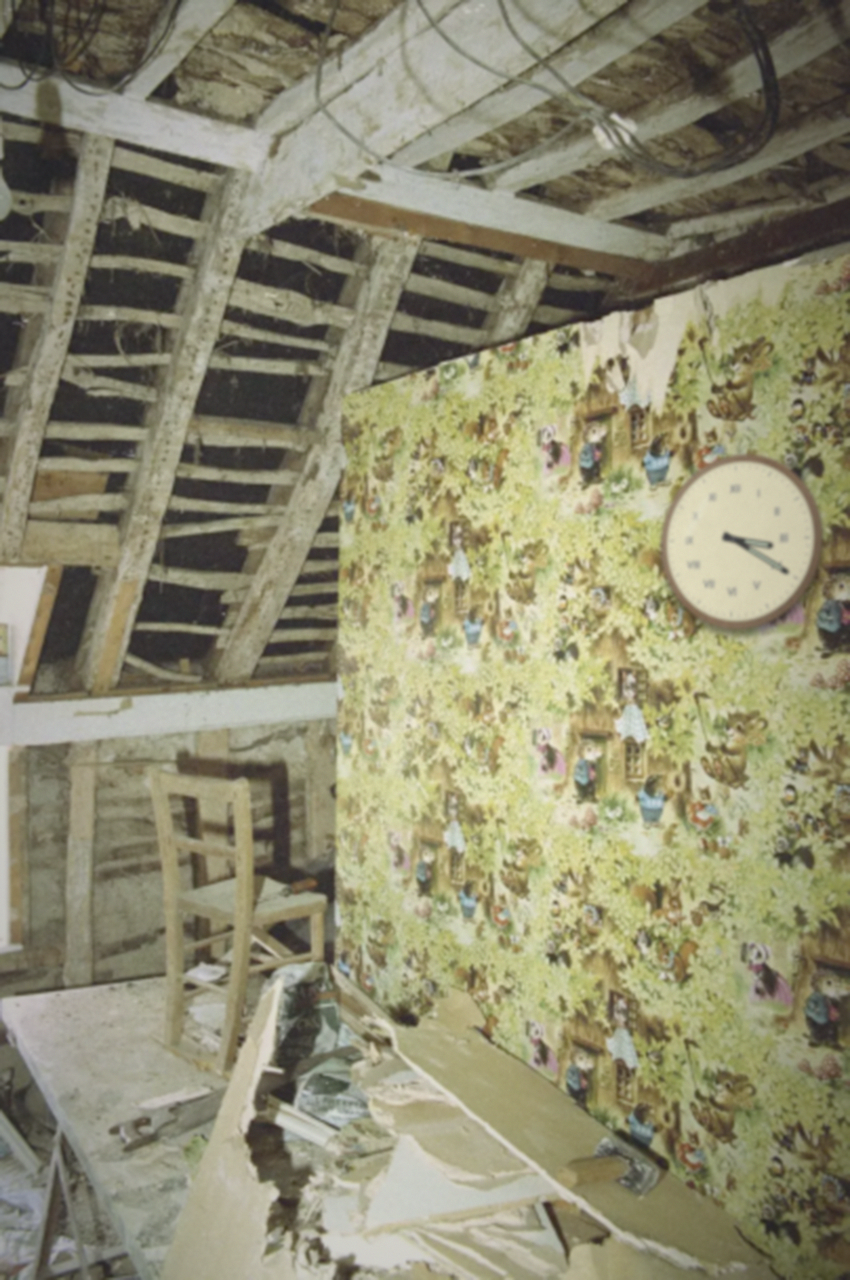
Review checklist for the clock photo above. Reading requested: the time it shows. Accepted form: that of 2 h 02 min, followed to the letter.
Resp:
3 h 20 min
